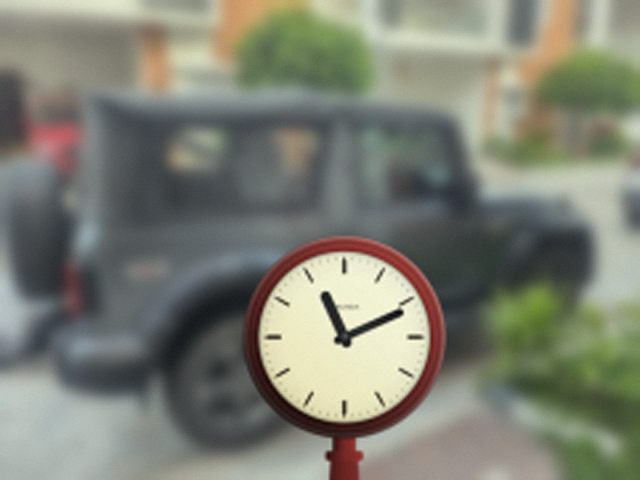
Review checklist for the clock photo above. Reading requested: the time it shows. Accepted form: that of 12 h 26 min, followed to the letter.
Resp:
11 h 11 min
